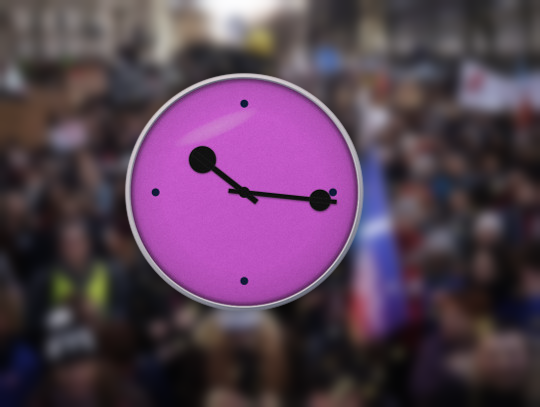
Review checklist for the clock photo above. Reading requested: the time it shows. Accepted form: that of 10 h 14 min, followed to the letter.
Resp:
10 h 16 min
